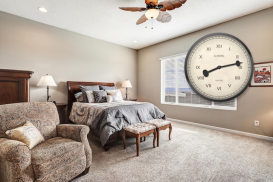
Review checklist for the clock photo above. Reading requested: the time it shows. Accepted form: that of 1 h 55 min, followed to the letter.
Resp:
8 h 13 min
